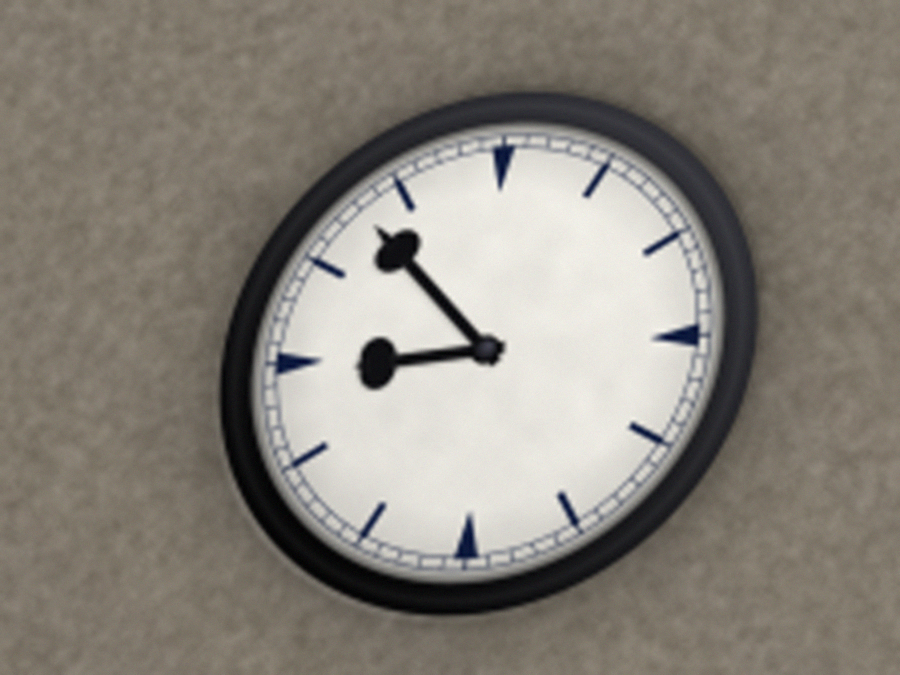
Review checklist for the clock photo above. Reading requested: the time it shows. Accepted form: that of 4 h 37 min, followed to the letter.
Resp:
8 h 53 min
